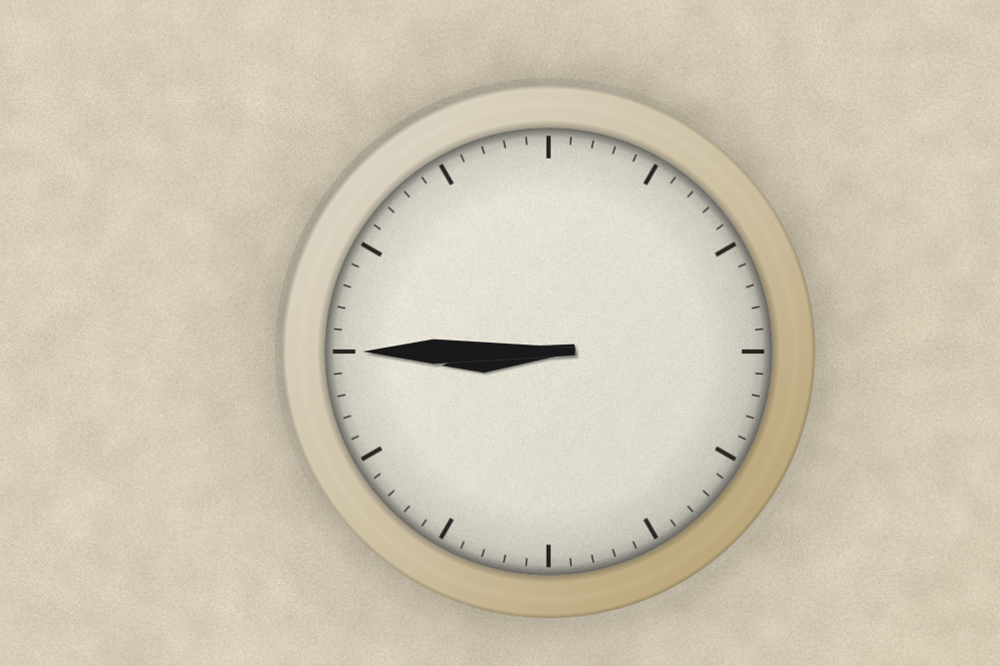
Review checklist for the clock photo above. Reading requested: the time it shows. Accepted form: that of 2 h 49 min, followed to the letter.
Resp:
8 h 45 min
